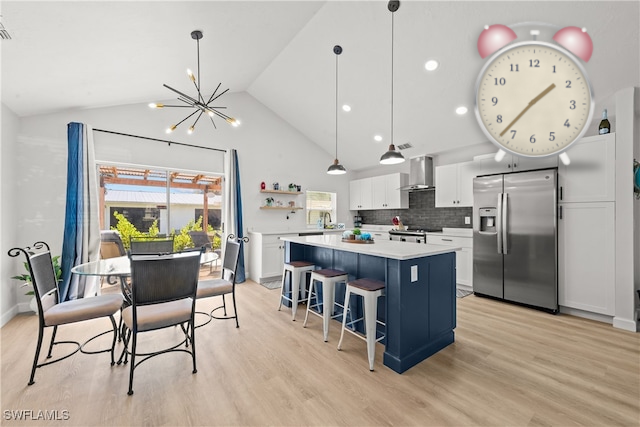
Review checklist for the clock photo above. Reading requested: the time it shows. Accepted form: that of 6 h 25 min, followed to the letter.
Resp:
1 h 37 min
